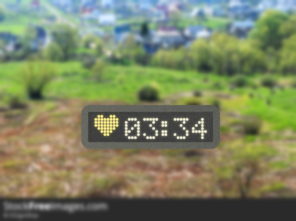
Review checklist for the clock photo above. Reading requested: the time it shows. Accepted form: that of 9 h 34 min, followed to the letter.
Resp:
3 h 34 min
